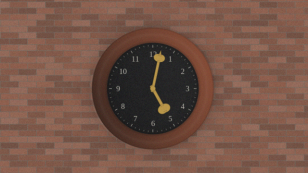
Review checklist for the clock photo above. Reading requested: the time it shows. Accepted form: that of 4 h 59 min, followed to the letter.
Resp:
5 h 02 min
